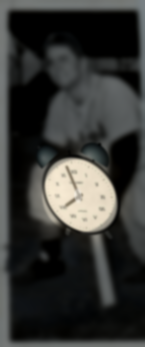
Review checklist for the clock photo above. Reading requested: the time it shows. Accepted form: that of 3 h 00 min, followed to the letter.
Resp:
7 h 58 min
